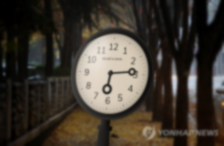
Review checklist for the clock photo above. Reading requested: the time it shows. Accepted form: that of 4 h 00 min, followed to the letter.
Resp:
6 h 14 min
